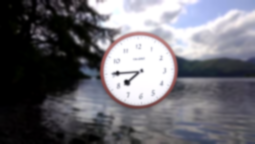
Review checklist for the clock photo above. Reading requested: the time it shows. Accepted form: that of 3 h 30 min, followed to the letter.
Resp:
7 h 45 min
